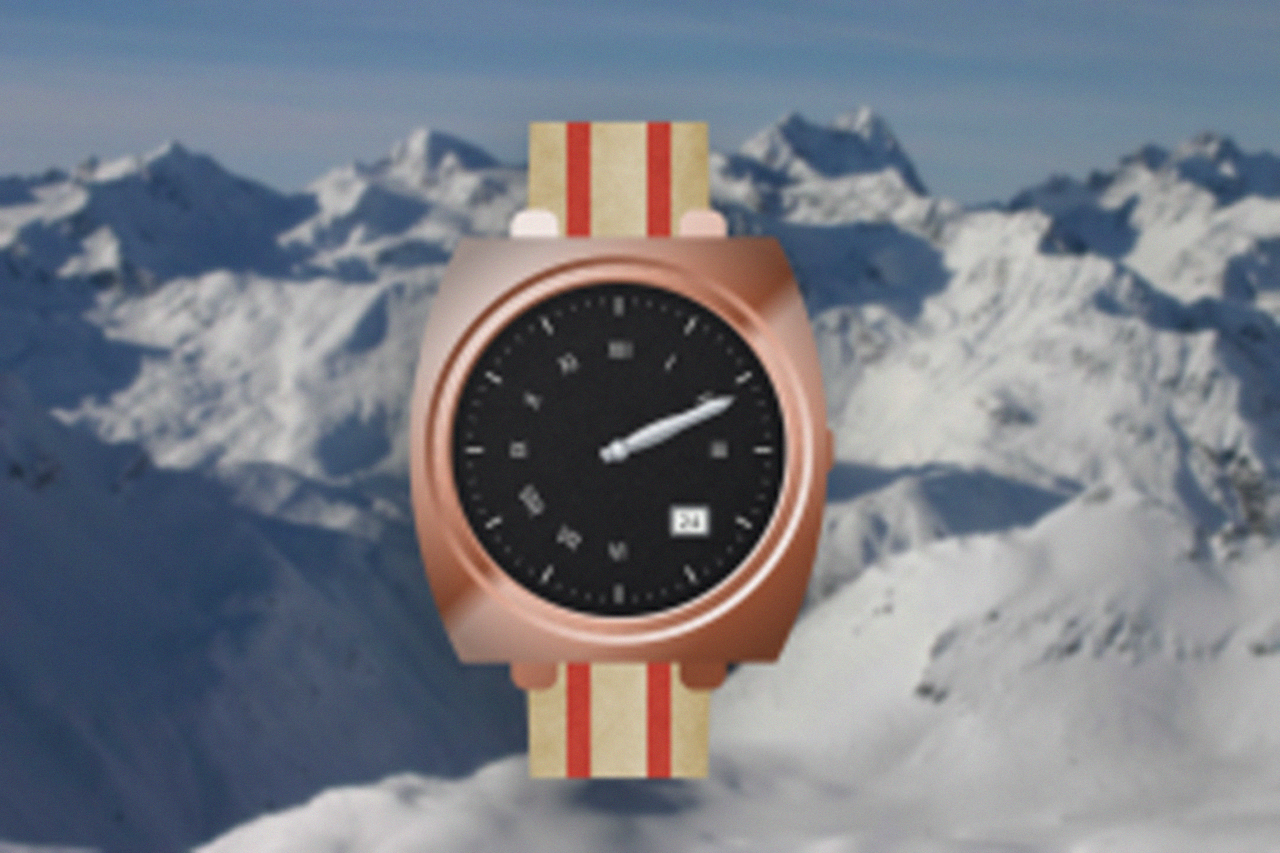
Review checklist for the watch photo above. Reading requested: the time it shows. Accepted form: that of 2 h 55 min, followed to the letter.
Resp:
2 h 11 min
